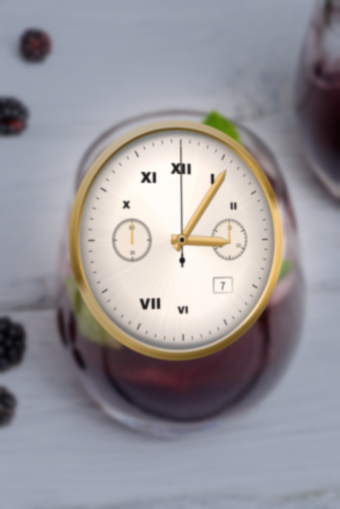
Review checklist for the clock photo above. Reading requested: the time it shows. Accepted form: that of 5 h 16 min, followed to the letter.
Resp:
3 h 06 min
